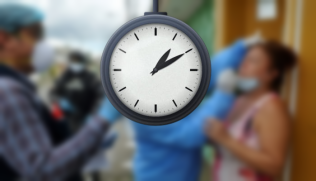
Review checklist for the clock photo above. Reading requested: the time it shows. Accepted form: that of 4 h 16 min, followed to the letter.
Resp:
1 h 10 min
